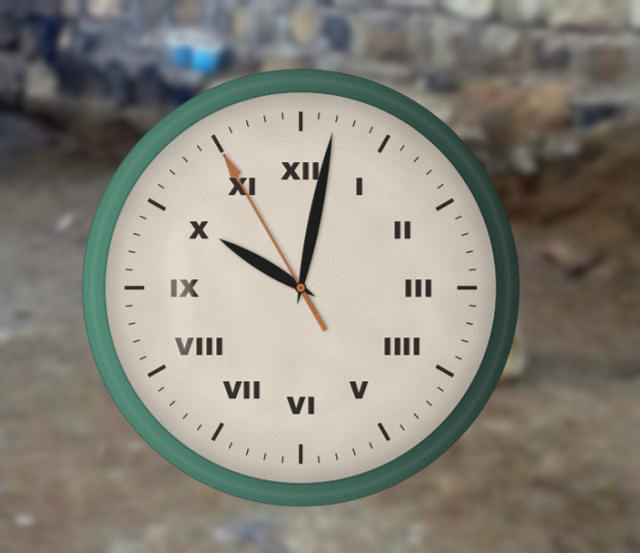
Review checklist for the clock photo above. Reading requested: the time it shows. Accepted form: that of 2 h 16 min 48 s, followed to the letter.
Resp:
10 h 01 min 55 s
